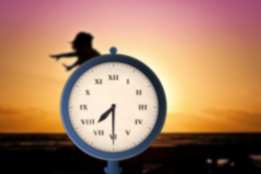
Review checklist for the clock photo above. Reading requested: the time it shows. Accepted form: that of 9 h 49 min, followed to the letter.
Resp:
7 h 30 min
